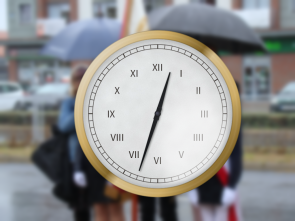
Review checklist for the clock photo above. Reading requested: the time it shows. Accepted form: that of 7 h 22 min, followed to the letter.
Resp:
12 h 33 min
